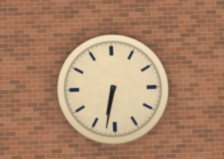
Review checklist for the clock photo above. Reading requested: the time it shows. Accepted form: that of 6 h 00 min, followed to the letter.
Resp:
6 h 32 min
